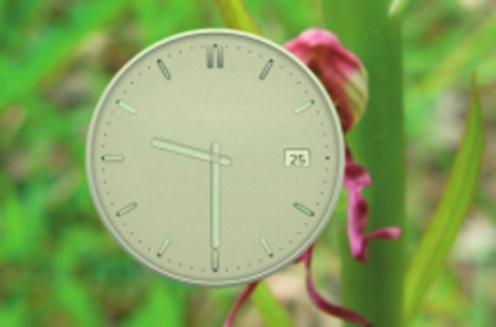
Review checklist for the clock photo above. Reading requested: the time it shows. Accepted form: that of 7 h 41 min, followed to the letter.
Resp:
9 h 30 min
